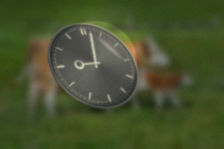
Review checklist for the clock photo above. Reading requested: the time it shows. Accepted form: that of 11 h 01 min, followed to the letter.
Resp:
9 h 02 min
